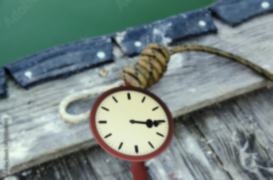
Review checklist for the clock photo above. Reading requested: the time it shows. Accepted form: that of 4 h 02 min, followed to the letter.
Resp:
3 h 16 min
